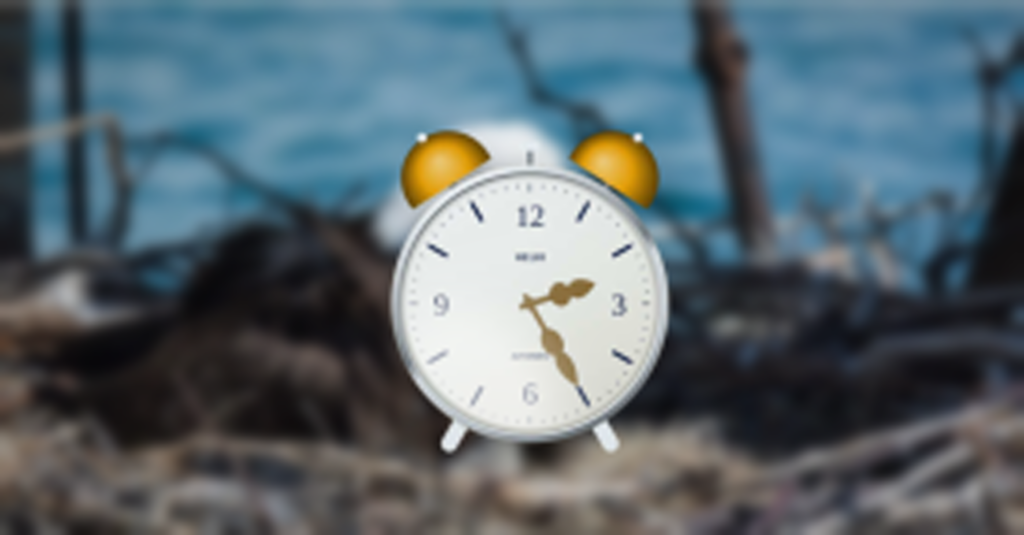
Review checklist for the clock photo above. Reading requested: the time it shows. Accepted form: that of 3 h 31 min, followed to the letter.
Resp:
2 h 25 min
